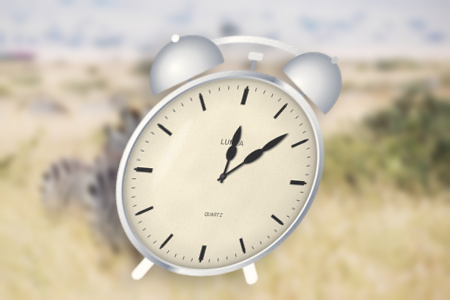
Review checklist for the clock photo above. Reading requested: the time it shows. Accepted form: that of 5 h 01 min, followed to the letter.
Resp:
12 h 08 min
